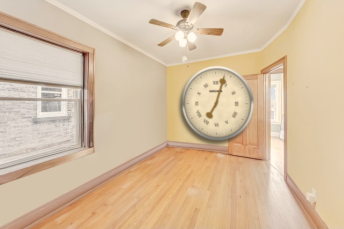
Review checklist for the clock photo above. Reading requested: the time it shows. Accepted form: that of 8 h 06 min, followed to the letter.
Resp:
7 h 03 min
